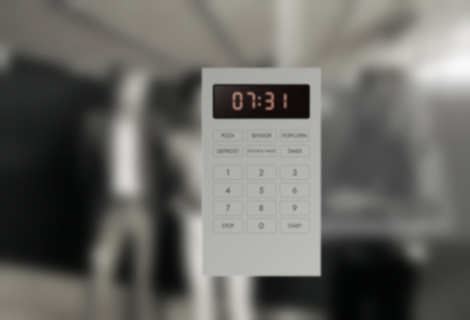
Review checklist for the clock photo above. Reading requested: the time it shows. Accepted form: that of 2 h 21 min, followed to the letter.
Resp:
7 h 31 min
